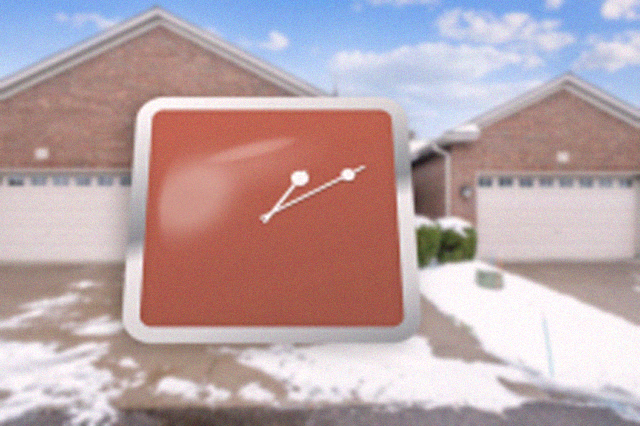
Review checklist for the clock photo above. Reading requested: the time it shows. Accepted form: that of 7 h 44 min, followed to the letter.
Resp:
1 h 10 min
